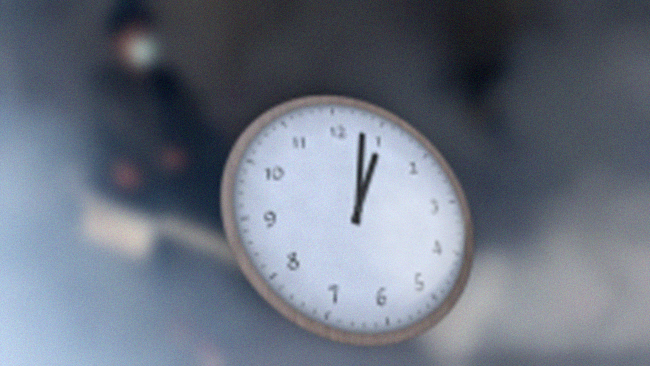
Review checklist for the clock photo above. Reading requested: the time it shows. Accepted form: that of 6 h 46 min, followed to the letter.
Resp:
1 h 03 min
